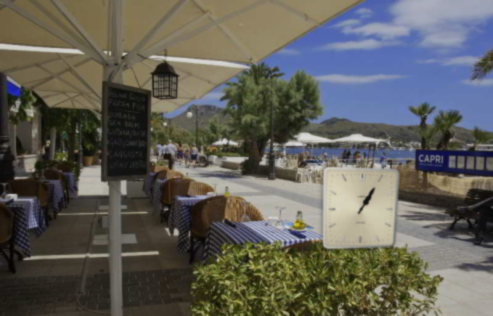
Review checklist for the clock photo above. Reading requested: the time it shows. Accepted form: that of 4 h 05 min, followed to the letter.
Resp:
1 h 05 min
